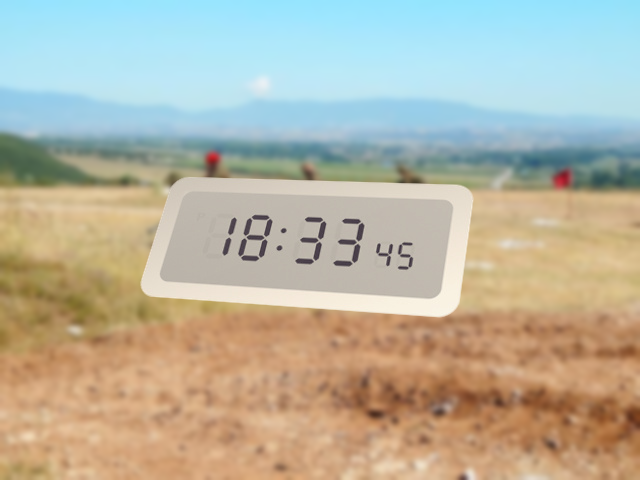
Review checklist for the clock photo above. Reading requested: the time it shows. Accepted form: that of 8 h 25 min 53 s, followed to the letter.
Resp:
18 h 33 min 45 s
